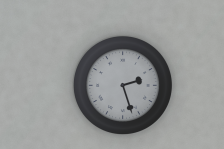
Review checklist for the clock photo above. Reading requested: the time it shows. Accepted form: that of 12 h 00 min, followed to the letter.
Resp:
2 h 27 min
